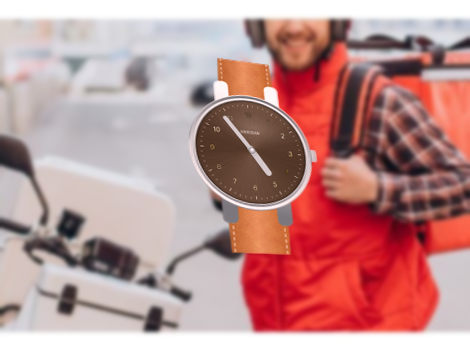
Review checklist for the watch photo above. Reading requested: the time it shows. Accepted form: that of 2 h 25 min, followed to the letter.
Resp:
4 h 54 min
